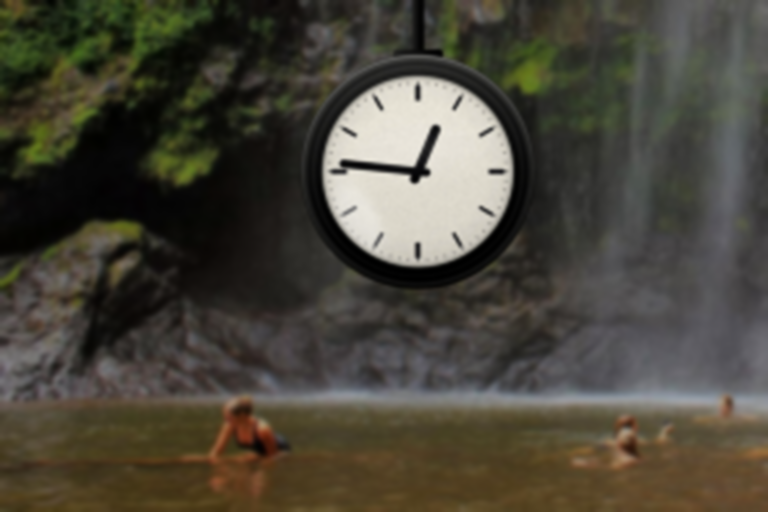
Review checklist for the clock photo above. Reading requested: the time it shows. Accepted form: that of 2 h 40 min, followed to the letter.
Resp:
12 h 46 min
